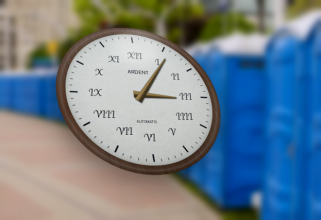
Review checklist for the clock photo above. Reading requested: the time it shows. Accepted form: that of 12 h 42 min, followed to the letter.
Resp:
3 h 06 min
